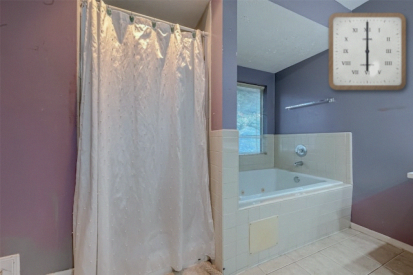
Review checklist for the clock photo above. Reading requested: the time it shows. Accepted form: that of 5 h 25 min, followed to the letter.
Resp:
6 h 00 min
